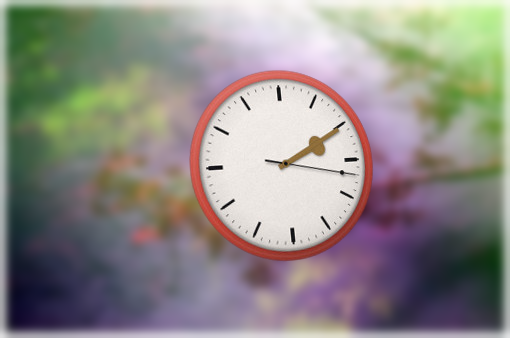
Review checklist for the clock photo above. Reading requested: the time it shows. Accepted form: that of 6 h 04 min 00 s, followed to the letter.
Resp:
2 h 10 min 17 s
